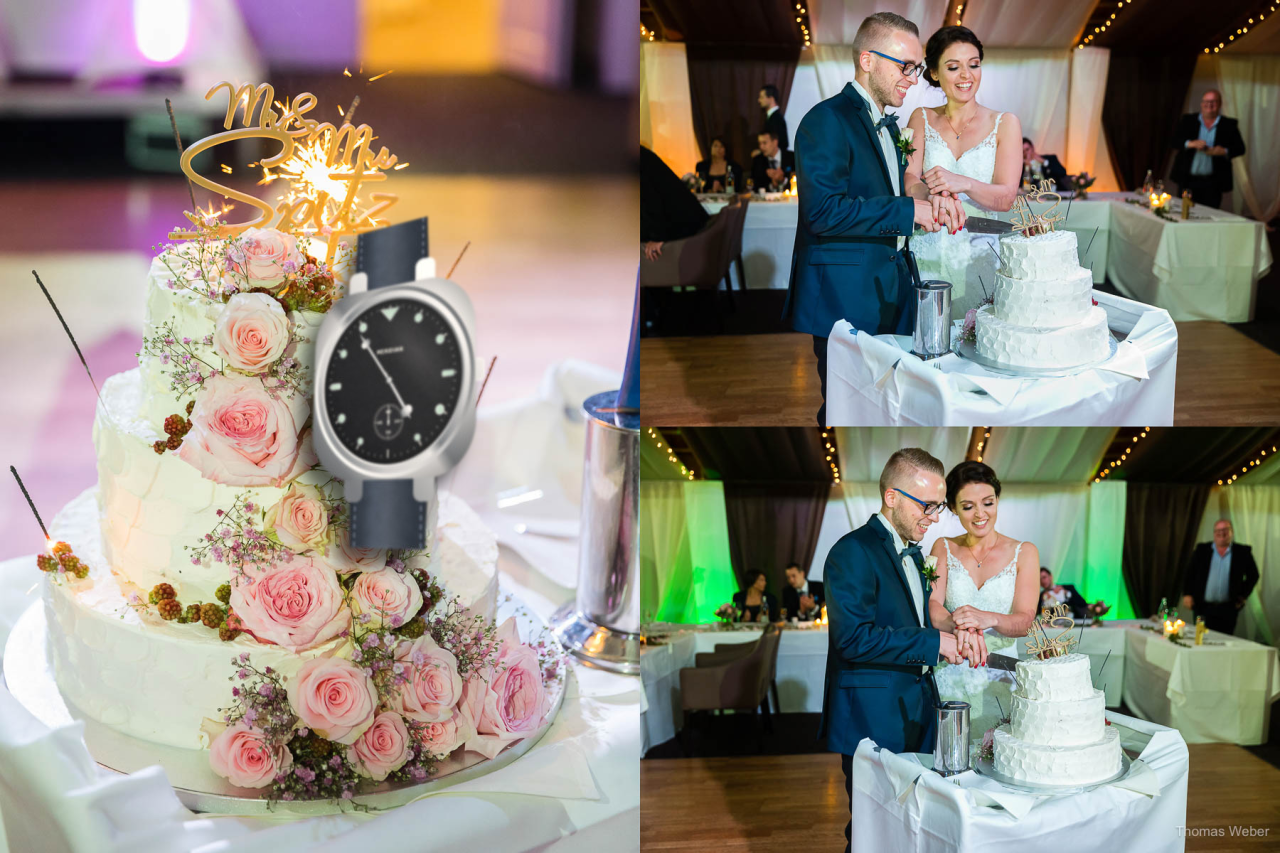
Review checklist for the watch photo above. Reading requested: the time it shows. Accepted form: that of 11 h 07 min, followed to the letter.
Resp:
4 h 54 min
